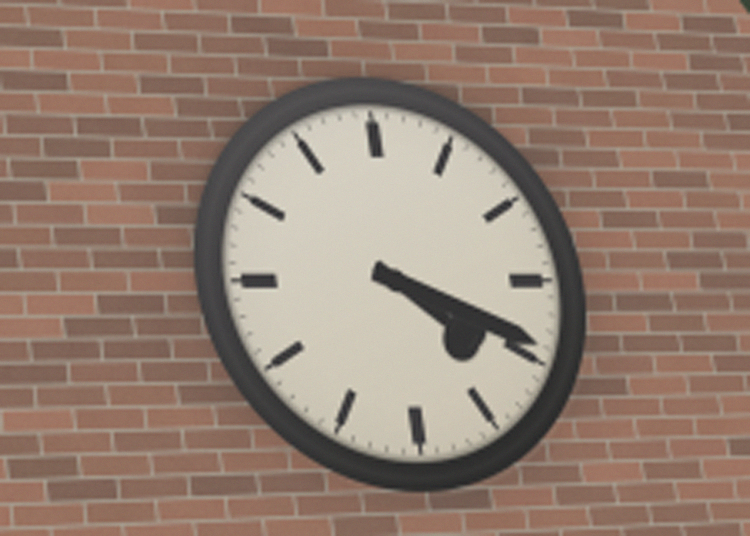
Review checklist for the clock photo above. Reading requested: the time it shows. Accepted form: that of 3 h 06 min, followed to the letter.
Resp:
4 h 19 min
